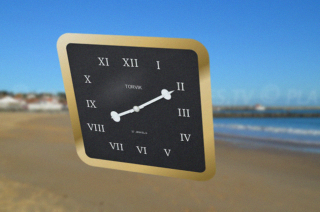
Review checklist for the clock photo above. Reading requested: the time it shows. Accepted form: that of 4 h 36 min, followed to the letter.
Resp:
8 h 10 min
